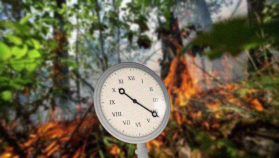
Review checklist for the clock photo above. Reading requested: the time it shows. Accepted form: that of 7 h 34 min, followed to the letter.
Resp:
10 h 21 min
